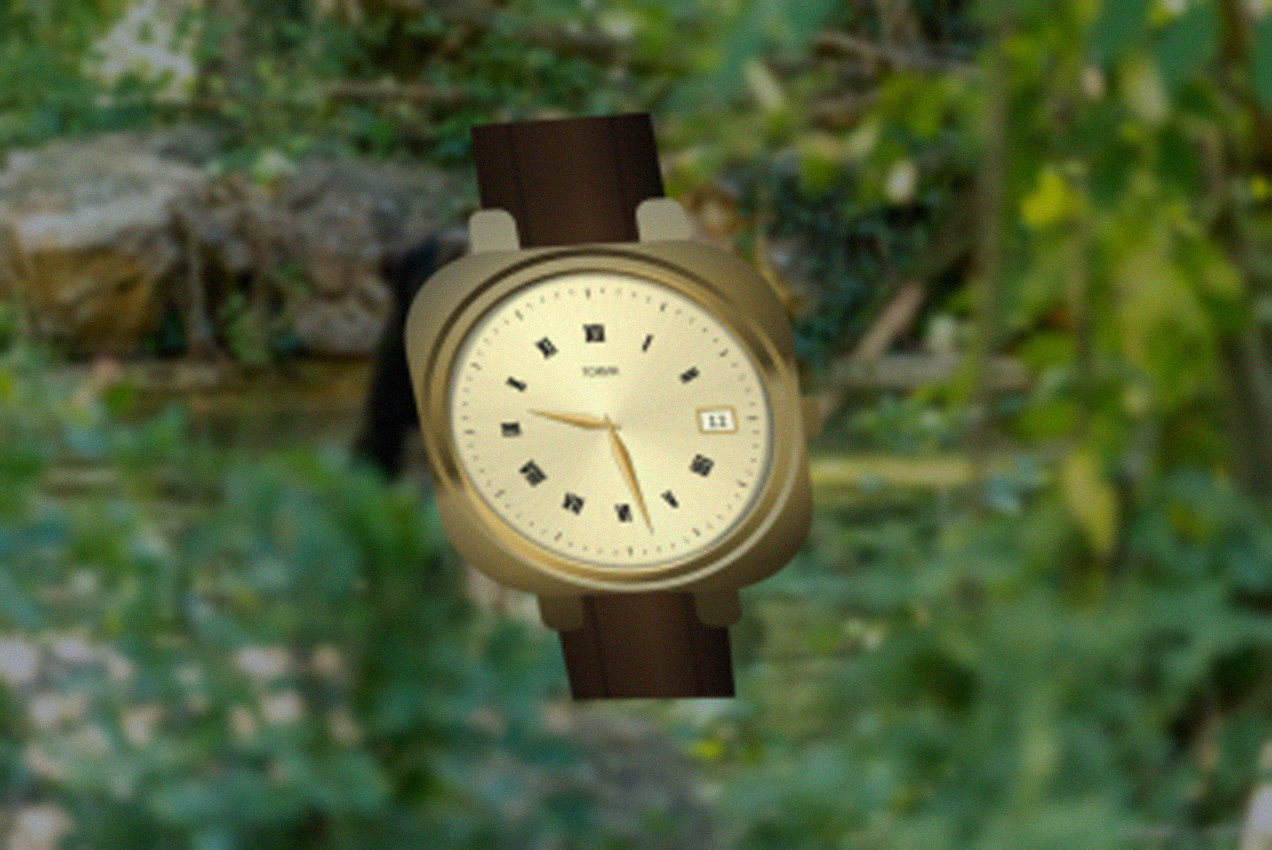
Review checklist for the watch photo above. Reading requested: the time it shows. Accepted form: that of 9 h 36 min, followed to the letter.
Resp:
9 h 28 min
